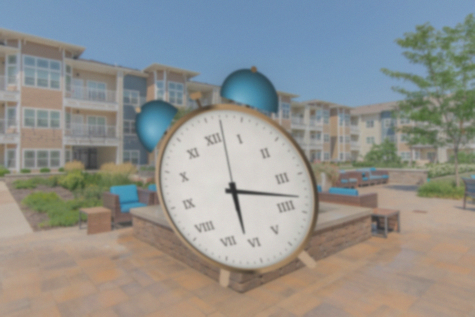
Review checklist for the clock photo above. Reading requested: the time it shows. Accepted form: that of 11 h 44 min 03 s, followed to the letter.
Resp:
6 h 18 min 02 s
